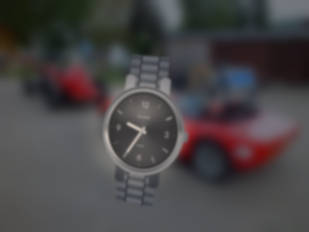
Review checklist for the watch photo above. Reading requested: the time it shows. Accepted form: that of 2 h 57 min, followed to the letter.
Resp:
9 h 35 min
